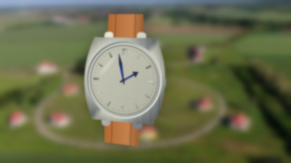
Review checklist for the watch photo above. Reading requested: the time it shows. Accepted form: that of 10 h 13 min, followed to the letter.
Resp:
1 h 58 min
